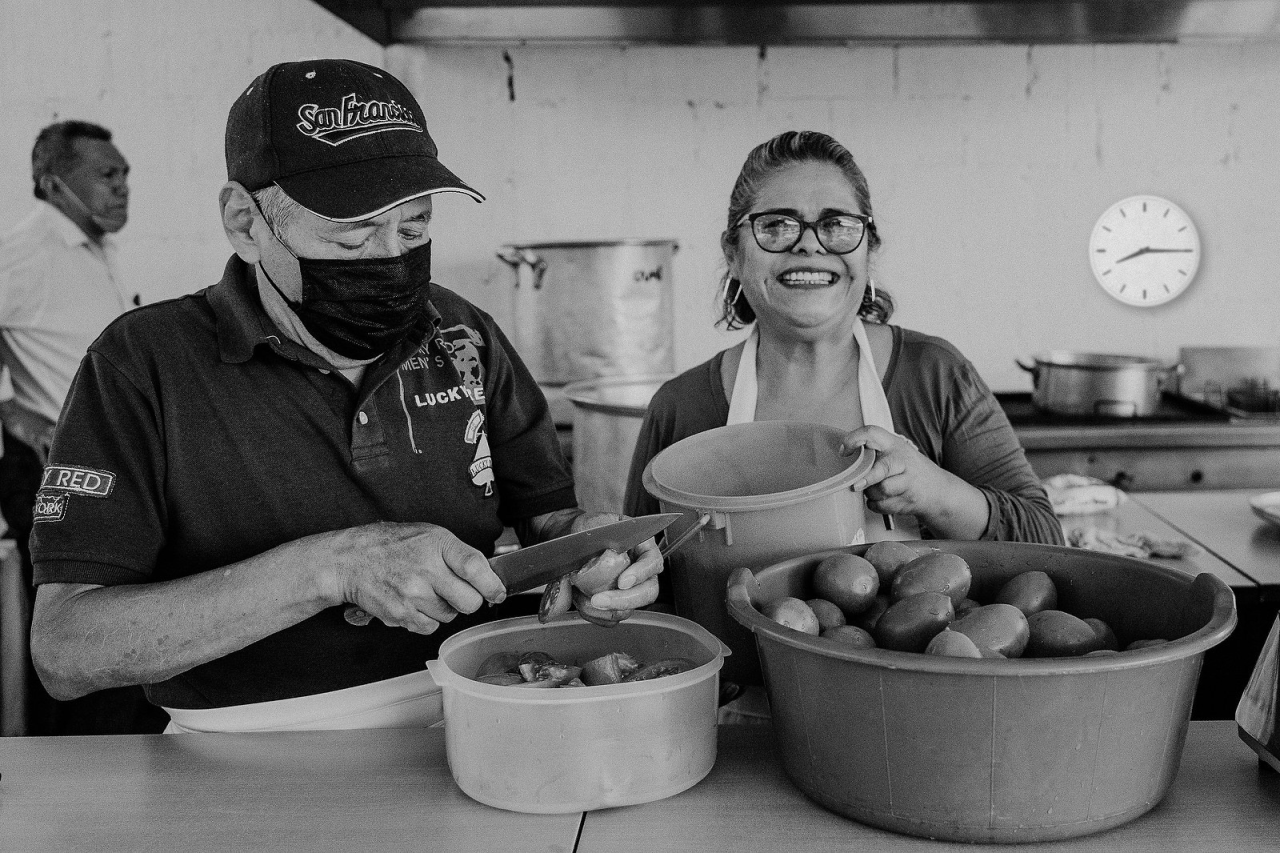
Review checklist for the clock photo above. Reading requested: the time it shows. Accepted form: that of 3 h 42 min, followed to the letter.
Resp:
8 h 15 min
